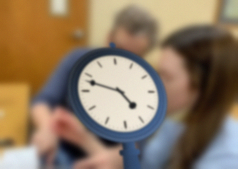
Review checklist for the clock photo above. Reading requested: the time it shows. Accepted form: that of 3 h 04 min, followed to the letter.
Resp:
4 h 48 min
